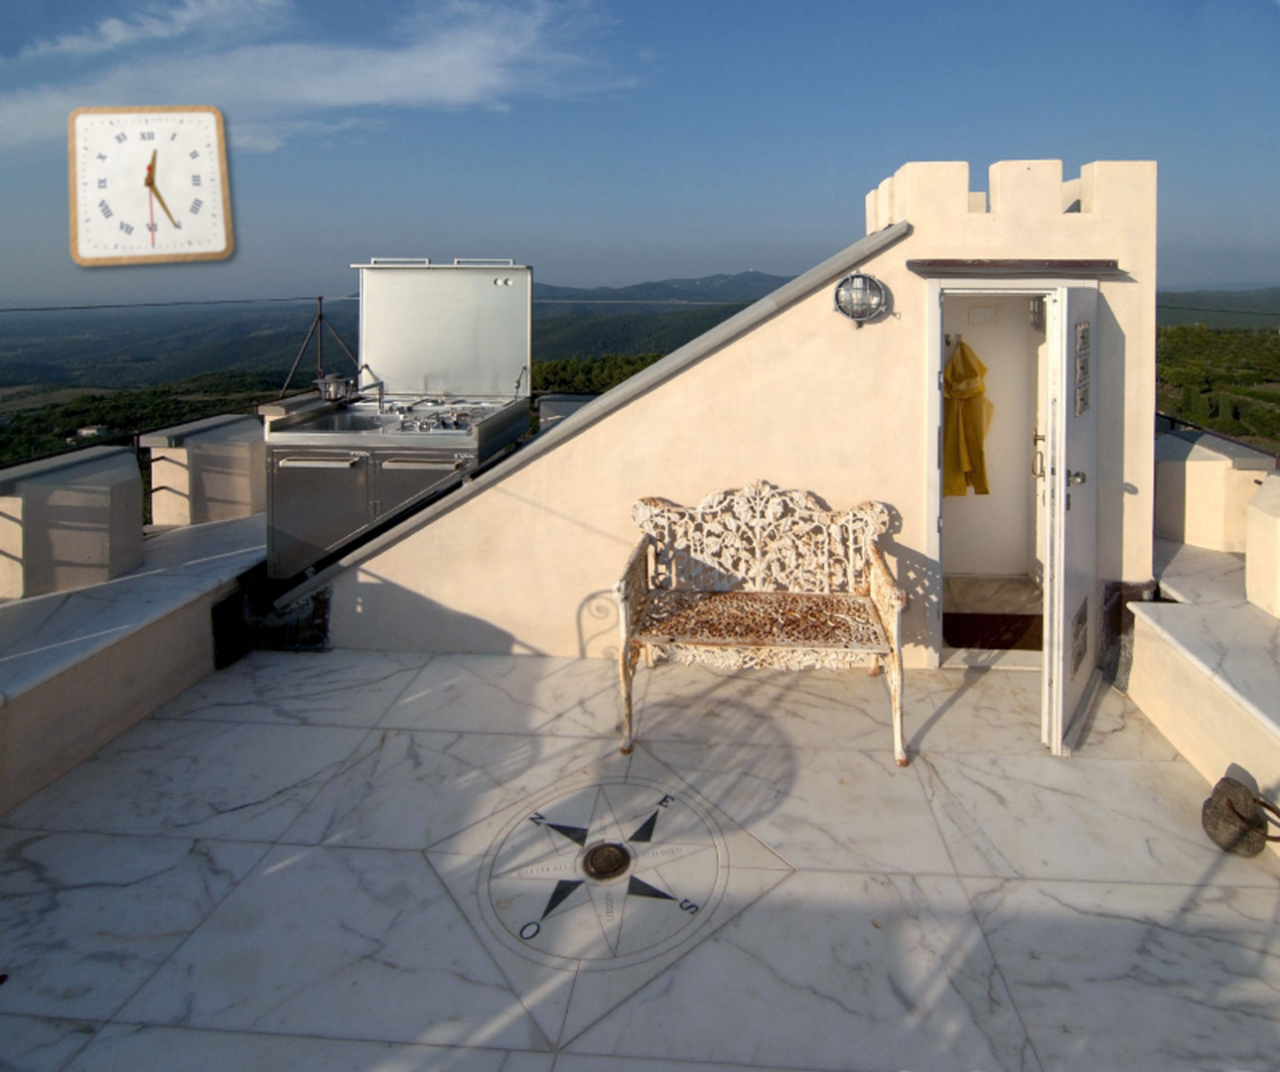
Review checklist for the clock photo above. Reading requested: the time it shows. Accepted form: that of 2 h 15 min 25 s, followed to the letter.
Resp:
12 h 25 min 30 s
